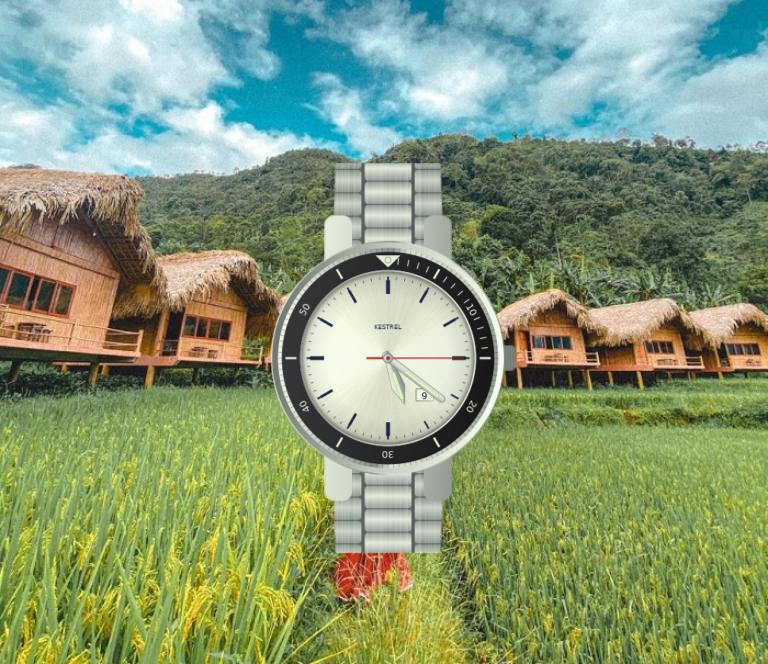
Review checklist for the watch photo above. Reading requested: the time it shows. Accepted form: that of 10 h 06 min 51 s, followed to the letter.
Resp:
5 h 21 min 15 s
